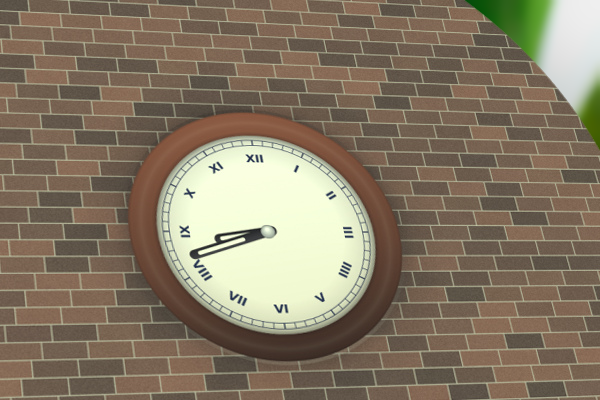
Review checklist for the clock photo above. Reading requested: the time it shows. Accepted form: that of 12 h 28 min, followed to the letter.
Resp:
8 h 42 min
